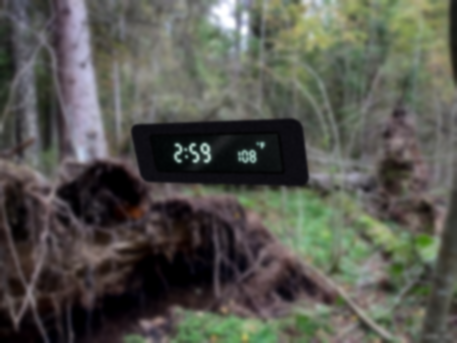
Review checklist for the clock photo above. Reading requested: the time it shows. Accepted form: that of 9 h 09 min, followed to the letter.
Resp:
2 h 59 min
